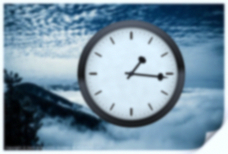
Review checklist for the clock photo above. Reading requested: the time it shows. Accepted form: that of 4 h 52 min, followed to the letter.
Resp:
1 h 16 min
